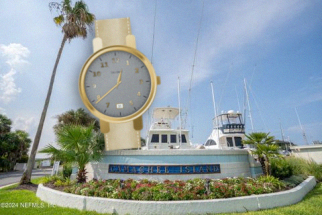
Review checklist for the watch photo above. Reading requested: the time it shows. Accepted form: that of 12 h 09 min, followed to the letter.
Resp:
12 h 39 min
